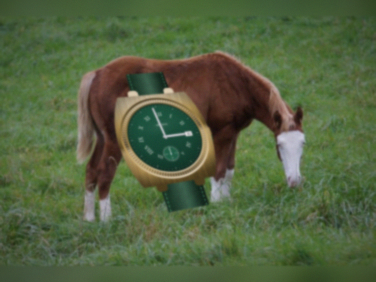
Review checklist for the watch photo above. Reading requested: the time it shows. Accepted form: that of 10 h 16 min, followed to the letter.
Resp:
2 h 59 min
